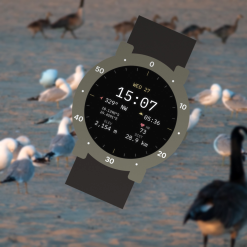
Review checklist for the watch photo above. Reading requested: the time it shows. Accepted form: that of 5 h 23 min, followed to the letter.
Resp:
15 h 07 min
